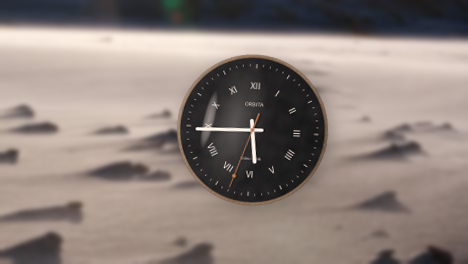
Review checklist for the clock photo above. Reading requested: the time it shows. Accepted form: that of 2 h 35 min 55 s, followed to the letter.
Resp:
5 h 44 min 33 s
